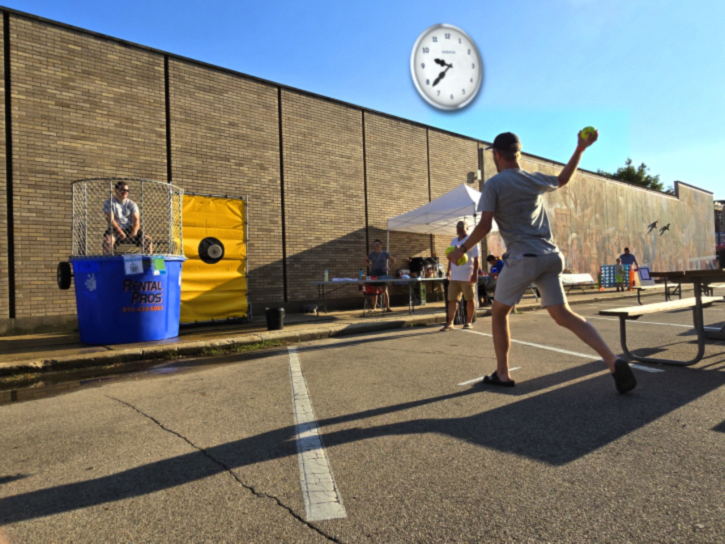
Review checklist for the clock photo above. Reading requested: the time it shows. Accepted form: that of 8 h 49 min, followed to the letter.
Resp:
9 h 38 min
